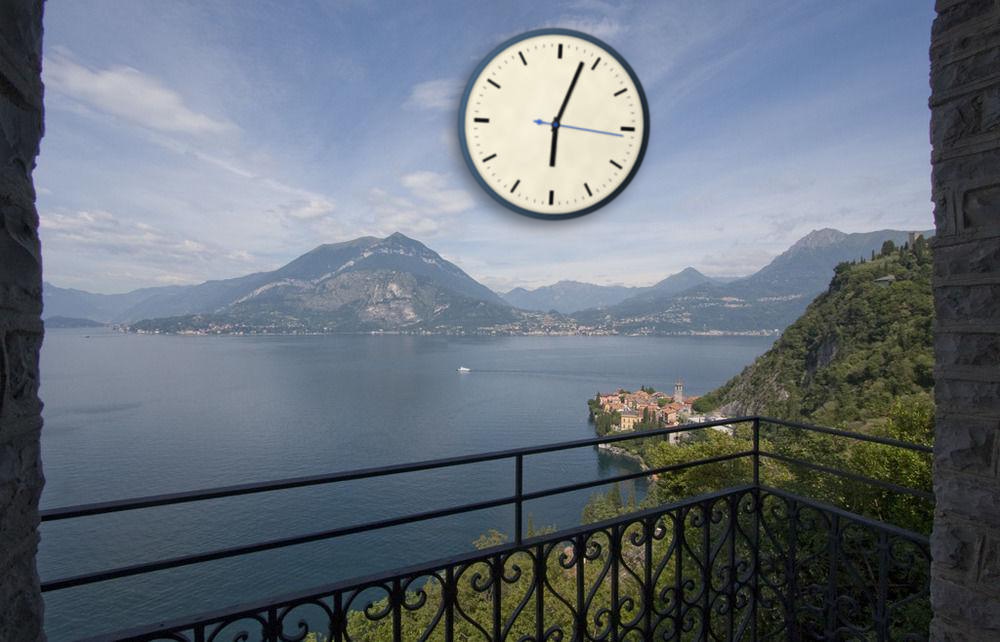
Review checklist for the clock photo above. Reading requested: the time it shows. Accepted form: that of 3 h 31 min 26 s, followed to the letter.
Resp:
6 h 03 min 16 s
